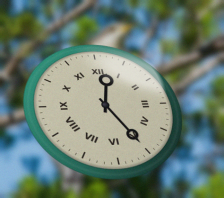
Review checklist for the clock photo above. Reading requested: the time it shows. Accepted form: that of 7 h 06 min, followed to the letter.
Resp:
12 h 25 min
